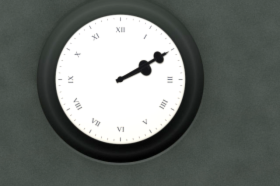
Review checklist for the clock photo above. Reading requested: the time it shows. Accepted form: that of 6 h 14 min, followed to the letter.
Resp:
2 h 10 min
